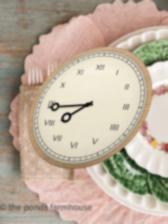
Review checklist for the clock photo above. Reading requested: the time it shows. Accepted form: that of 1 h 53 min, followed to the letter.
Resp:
7 h 44 min
